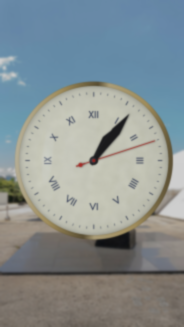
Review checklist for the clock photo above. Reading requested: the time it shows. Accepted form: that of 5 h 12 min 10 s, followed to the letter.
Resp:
1 h 06 min 12 s
